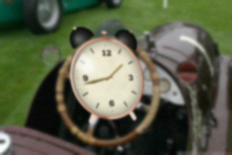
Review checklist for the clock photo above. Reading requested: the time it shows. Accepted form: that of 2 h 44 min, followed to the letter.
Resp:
1 h 43 min
